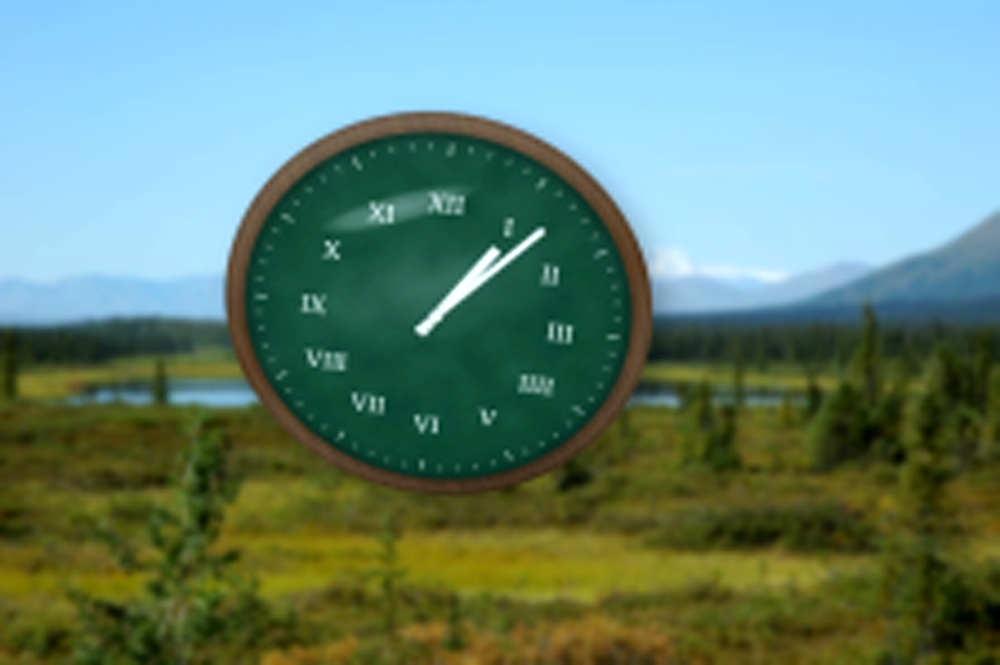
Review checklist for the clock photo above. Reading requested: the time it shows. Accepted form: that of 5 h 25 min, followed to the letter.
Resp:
1 h 07 min
